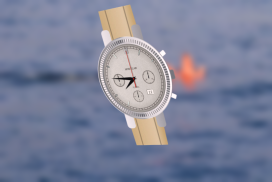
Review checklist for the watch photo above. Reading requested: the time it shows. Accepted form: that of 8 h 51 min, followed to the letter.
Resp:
7 h 46 min
